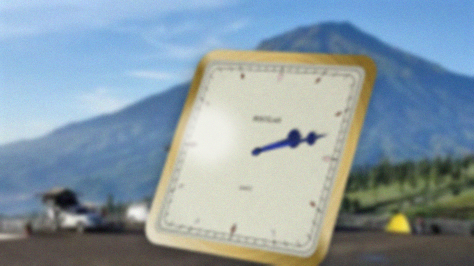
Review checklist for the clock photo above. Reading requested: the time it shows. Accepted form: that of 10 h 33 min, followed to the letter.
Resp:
2 h 12 min
